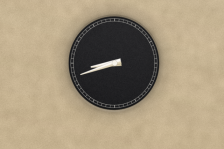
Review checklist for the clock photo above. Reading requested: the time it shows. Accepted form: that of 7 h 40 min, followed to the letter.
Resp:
8 h 42 min
